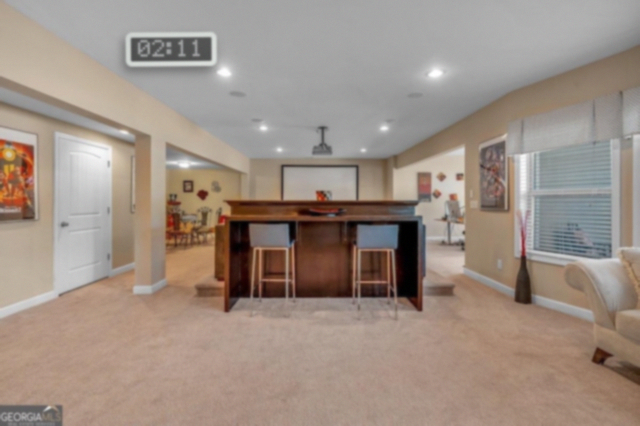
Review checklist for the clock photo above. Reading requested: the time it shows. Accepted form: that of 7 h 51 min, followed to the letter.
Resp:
2 h 11 min
